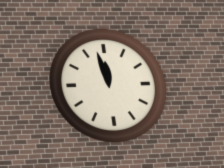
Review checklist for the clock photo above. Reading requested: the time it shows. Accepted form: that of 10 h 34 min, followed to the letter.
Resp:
11 h 58 min
